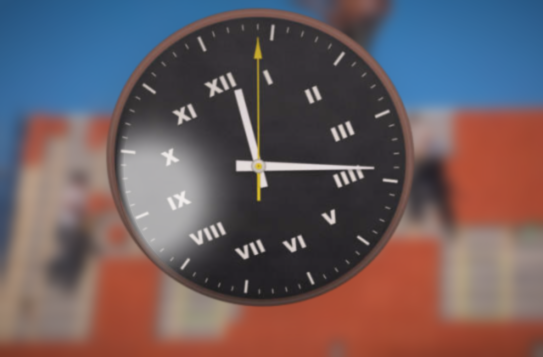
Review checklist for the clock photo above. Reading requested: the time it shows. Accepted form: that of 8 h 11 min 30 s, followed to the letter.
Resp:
12 h 19 min 04 s
